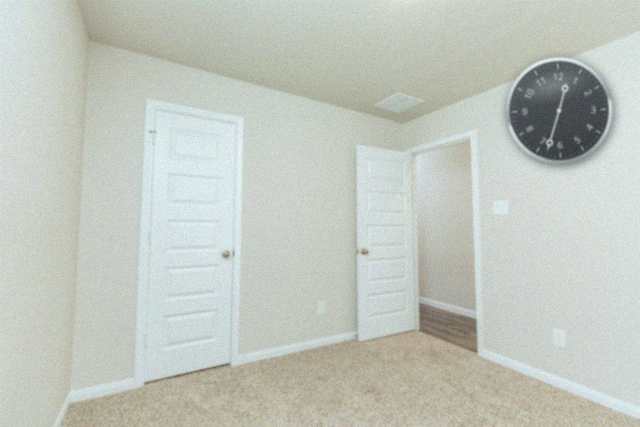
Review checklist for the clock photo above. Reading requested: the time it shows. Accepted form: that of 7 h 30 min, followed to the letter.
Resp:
12 h 33 min
